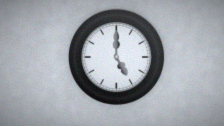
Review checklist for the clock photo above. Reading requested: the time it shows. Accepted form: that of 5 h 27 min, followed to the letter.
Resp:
5 h 00 min
